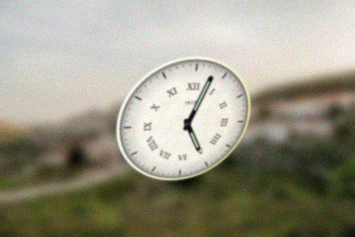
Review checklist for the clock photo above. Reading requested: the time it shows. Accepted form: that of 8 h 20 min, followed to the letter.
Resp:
5 h 03 min
